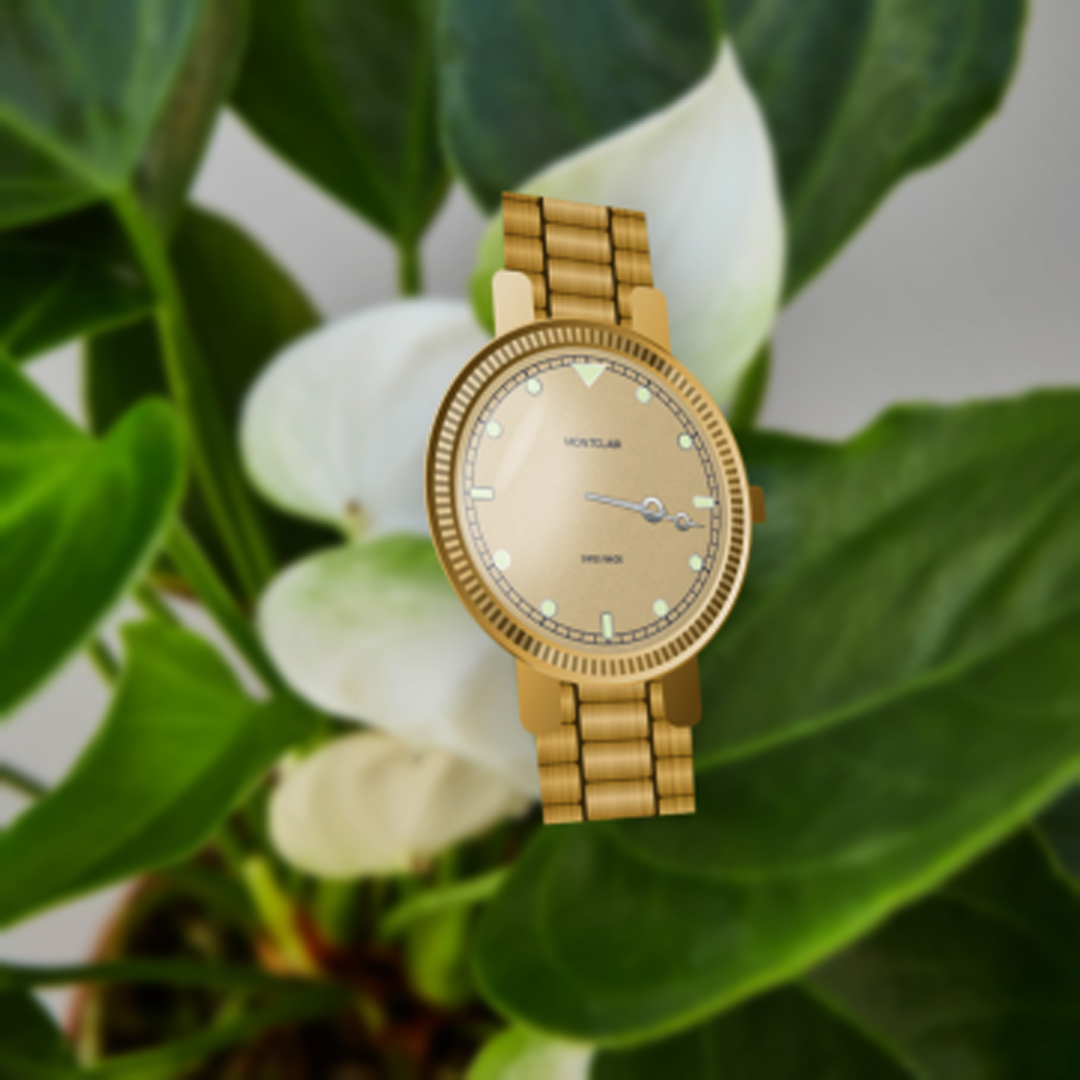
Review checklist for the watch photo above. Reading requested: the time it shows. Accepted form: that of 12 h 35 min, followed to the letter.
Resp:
3 h 17 min
